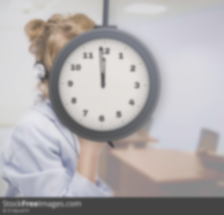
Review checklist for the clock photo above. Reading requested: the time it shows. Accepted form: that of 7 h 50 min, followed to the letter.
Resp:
11 h 59 min
